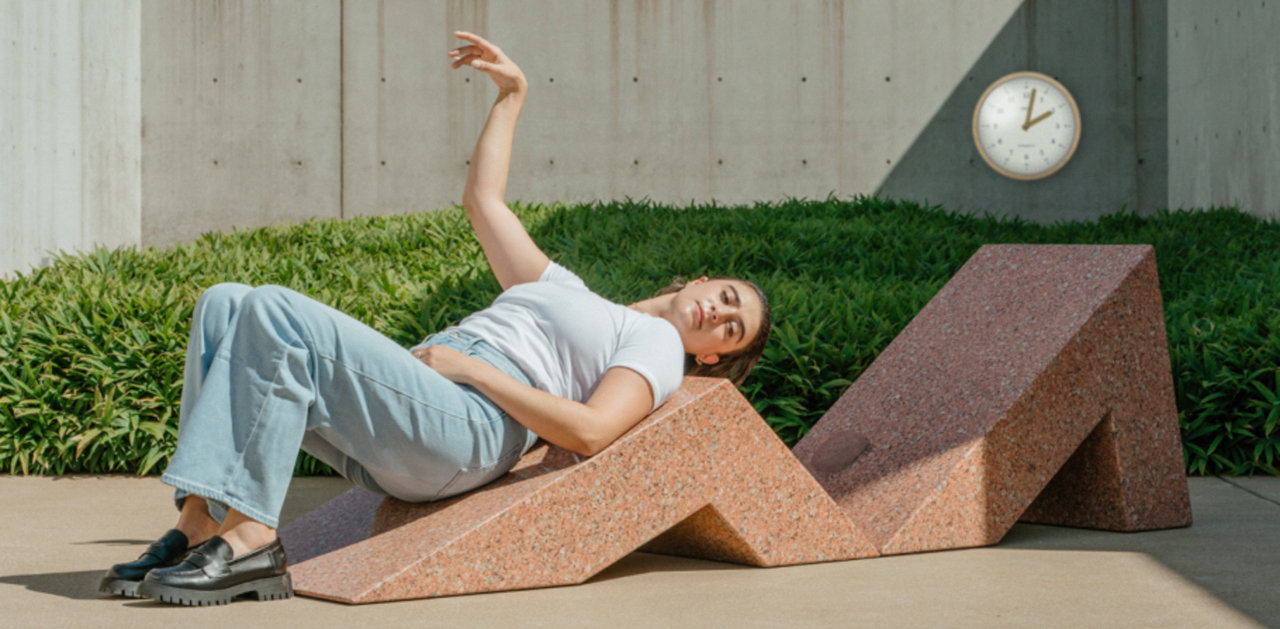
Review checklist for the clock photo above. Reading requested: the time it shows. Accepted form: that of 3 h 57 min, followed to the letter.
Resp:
2 h 02 min
